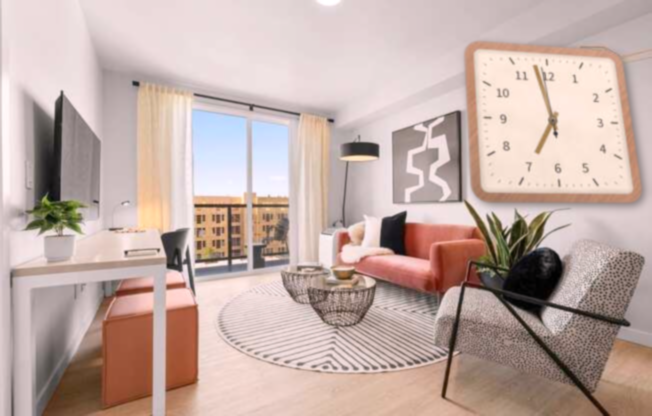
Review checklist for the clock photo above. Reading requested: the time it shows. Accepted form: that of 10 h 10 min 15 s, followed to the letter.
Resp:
6 h 57 min 59 s
